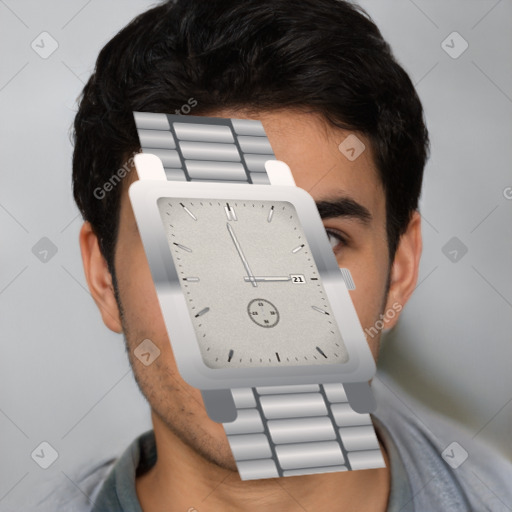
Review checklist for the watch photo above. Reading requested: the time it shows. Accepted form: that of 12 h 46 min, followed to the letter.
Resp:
2 h 59 min
